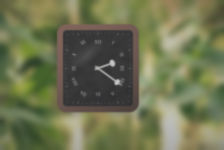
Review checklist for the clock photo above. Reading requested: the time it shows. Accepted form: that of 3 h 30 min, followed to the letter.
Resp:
2 h 21 min
